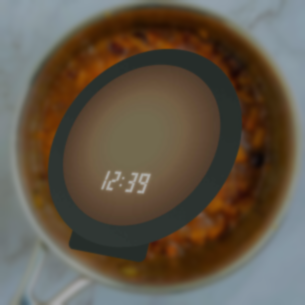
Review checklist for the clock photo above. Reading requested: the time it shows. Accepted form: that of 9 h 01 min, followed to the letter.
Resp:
12 h 39 min
